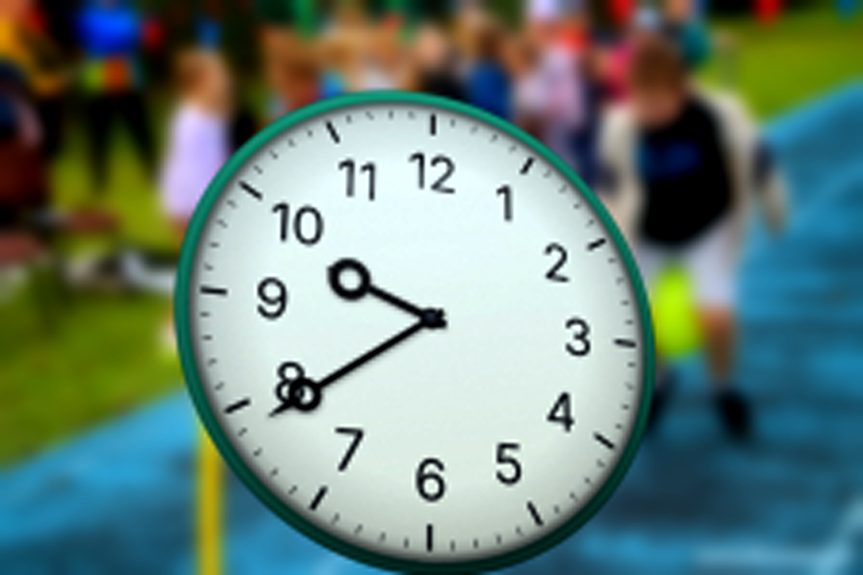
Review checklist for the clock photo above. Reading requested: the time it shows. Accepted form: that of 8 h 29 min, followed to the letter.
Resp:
9 h 39 min
